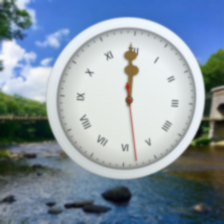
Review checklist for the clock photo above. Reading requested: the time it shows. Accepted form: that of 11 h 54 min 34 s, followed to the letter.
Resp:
11 h 59 min 28 s
